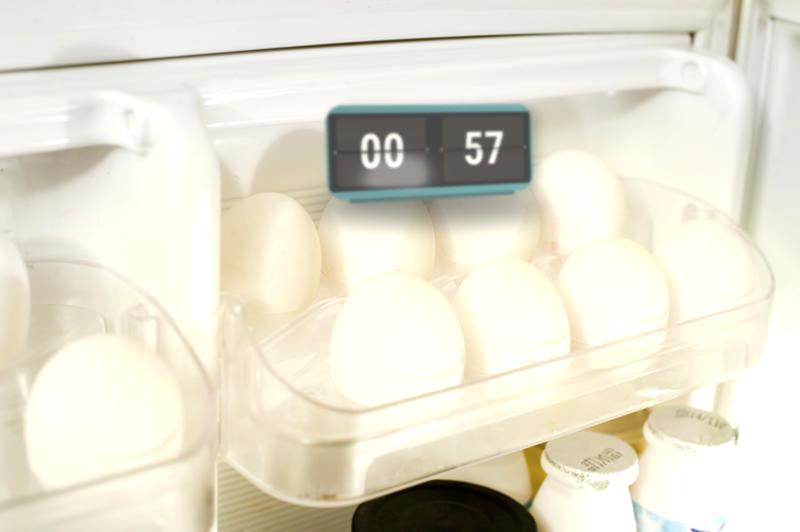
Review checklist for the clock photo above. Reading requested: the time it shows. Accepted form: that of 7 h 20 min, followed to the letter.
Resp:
0 h 57 min
